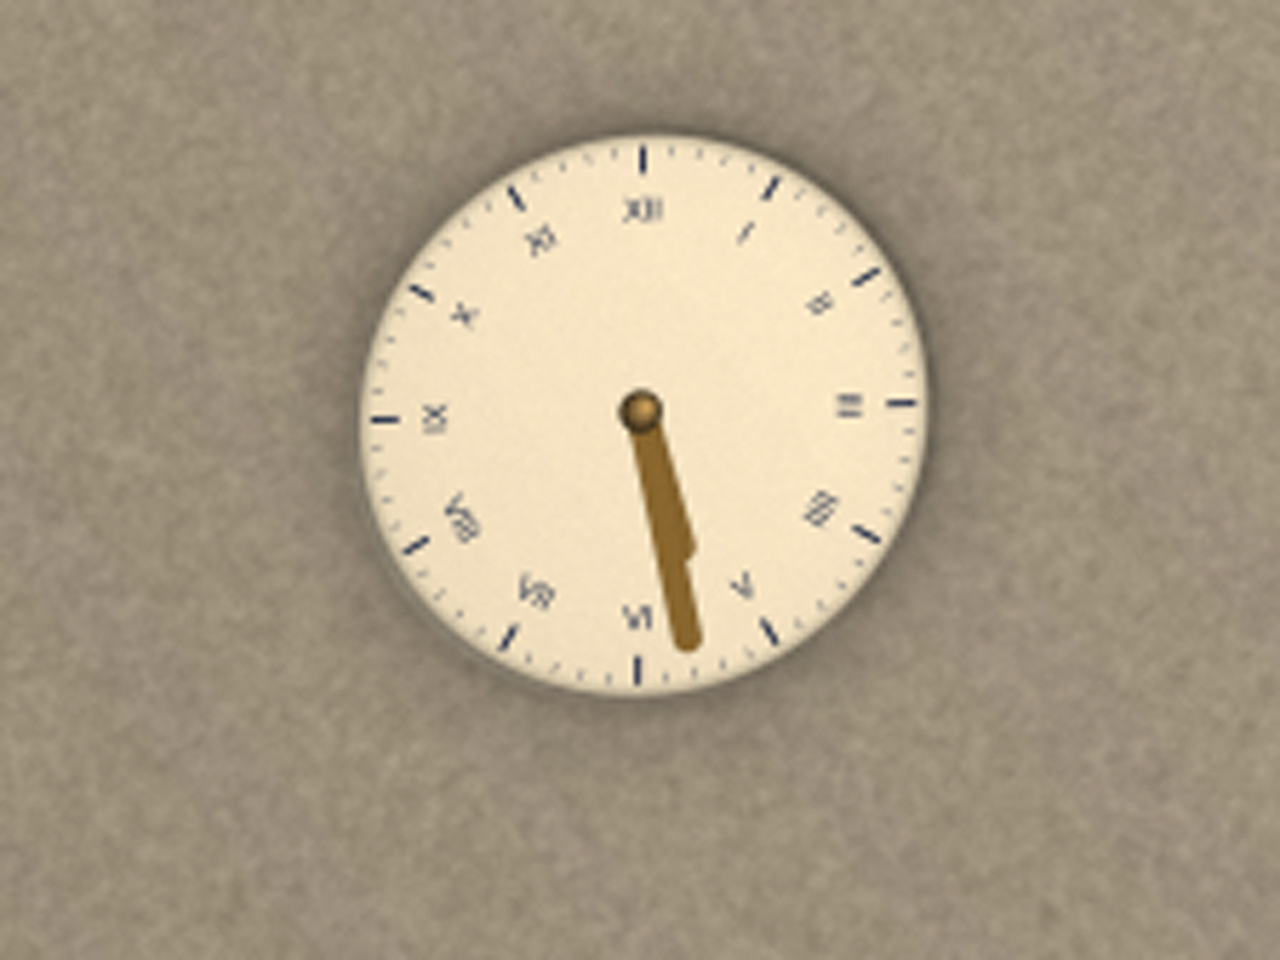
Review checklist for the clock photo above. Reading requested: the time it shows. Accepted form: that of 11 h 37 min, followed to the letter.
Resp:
5 h 28 min
